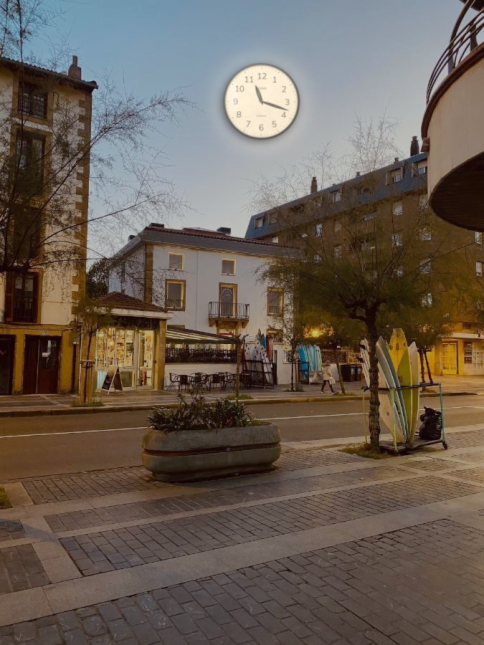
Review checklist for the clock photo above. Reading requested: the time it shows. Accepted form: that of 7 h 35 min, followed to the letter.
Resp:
11 h 18 min
